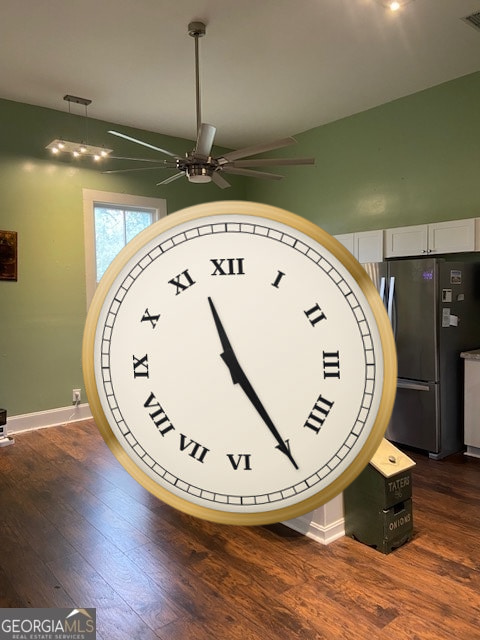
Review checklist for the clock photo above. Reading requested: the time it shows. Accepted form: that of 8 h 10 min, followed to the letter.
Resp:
11 h 25 min
